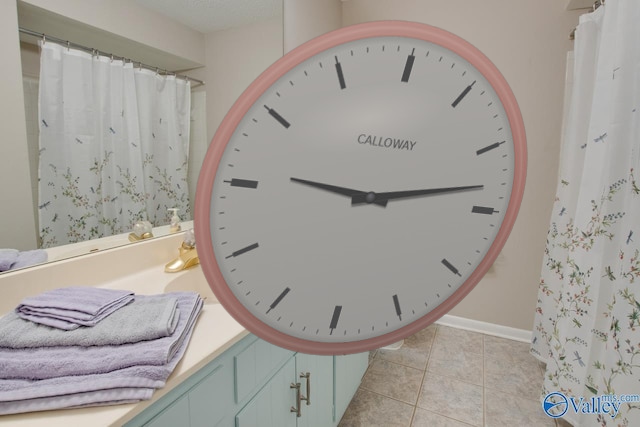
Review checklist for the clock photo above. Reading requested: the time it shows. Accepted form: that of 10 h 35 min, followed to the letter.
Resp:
9 h 13 min
